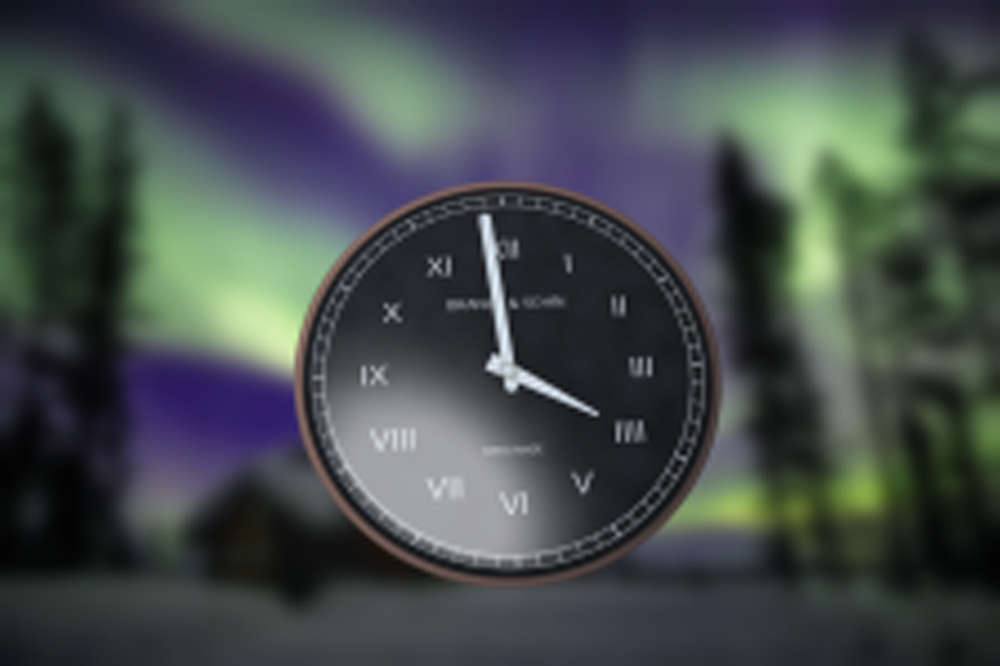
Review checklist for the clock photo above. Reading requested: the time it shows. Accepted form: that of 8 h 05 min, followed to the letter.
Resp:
3 h 59 min
